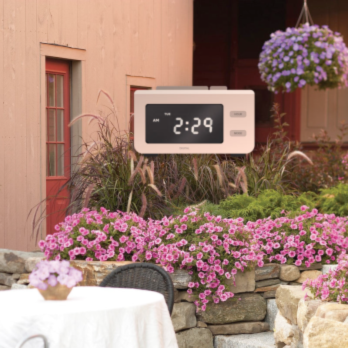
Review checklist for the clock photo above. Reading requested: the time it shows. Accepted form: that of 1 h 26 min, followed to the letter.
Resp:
2 h 29 min
